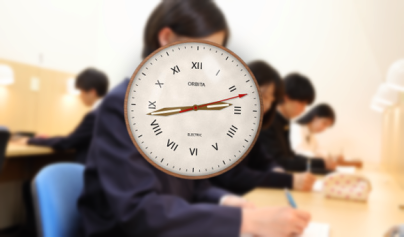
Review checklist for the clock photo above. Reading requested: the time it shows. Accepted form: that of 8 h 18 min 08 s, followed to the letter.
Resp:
2 h 43 min 12 s
